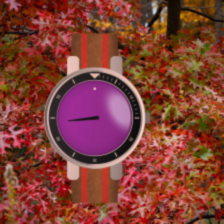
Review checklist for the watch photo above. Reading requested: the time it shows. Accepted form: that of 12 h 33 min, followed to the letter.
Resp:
8 h 44 min
